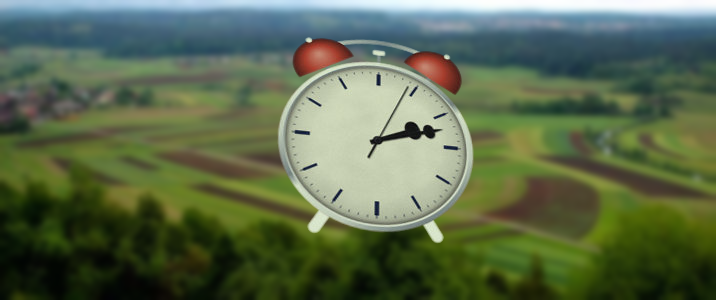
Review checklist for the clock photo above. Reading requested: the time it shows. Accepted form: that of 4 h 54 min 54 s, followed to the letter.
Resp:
2 h 12 min 04 s
